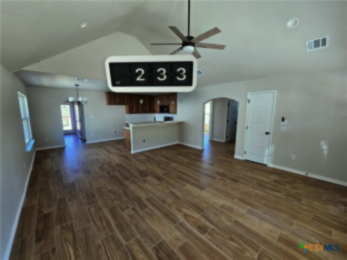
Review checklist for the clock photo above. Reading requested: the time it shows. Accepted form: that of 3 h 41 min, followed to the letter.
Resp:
2 h 33 min
